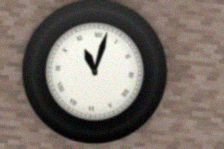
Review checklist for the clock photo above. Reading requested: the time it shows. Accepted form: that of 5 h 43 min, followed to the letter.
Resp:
11 h 02 min
